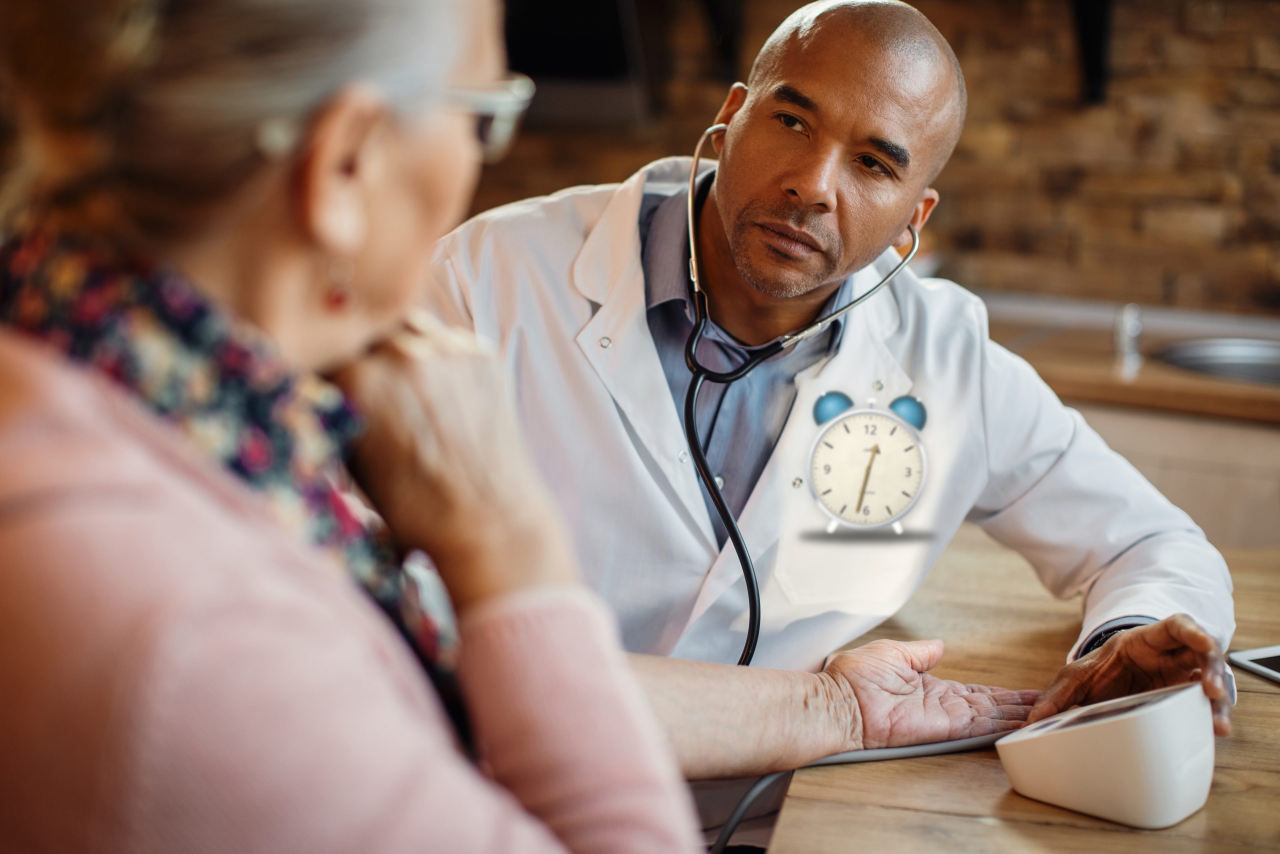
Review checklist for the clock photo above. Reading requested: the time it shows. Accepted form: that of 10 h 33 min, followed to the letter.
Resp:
12 h 32 min
